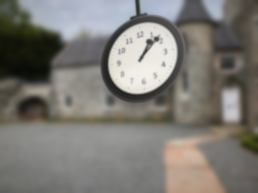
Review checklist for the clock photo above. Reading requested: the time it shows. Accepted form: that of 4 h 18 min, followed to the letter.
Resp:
1 h 08 min
